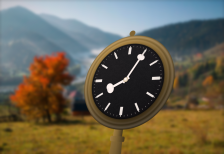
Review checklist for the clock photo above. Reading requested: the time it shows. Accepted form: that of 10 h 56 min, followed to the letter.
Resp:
8 h 05 min
